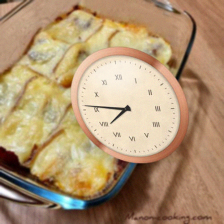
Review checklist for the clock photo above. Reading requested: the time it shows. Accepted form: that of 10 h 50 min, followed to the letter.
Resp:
7 h 46 min
